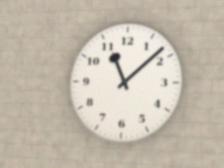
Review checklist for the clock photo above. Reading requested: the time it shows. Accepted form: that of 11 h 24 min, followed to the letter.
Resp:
11 h 08 min
